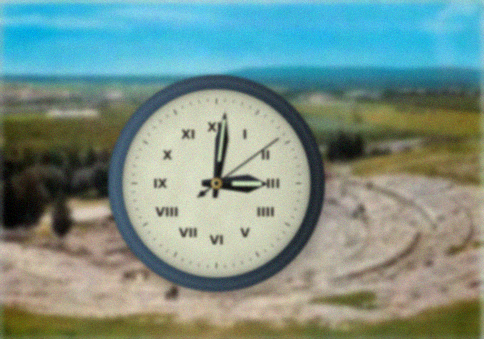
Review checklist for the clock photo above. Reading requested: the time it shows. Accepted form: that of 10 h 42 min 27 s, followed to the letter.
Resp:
3 h 01 min 09 s
